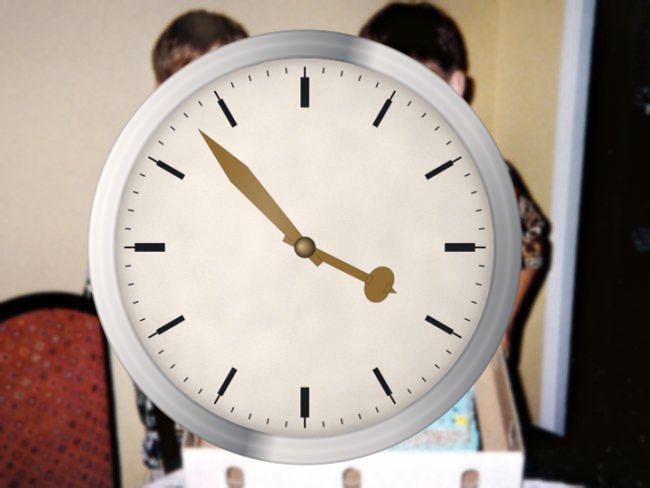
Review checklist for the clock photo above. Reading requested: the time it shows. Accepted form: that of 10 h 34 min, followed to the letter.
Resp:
3 h 53 min
